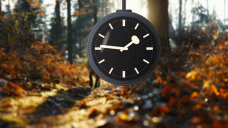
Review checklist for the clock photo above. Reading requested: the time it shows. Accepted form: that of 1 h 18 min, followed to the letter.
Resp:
1 h 46 min
